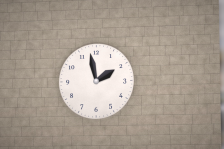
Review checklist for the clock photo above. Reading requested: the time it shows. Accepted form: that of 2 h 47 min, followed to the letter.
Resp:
1 h 58 min
